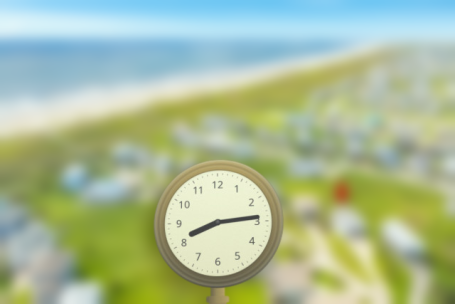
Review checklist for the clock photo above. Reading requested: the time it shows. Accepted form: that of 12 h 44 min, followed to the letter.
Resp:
8 h 14 min
